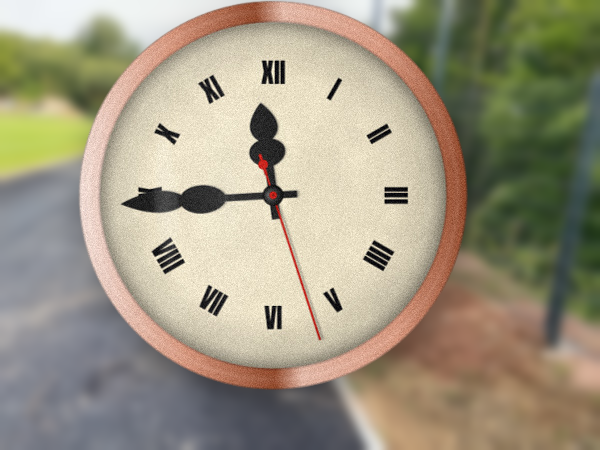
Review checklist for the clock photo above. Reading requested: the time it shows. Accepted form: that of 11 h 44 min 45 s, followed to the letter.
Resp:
11 h 44 min 27 s
